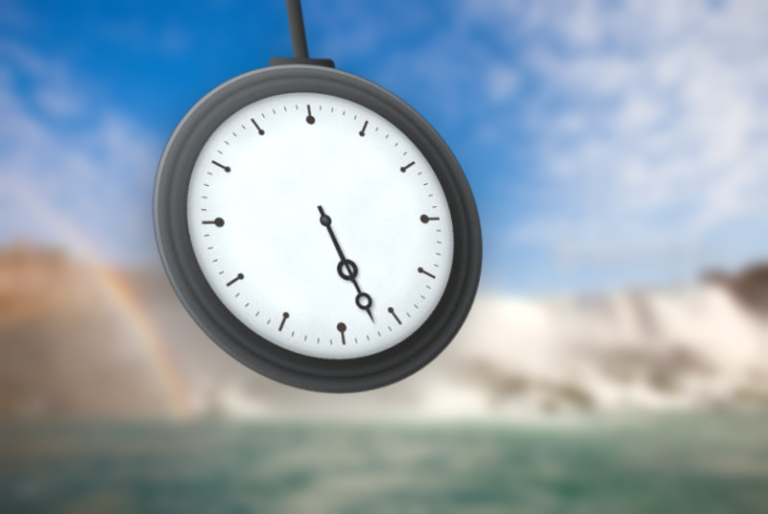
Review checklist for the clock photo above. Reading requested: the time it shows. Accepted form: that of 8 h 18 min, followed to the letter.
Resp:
5 h 27 min
